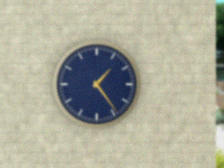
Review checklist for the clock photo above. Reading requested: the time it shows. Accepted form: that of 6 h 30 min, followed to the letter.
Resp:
1 h 24 min
